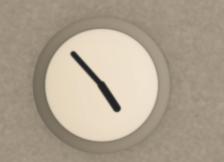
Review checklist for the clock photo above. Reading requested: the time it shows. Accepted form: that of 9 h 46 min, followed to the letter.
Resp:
4 h 53 min
